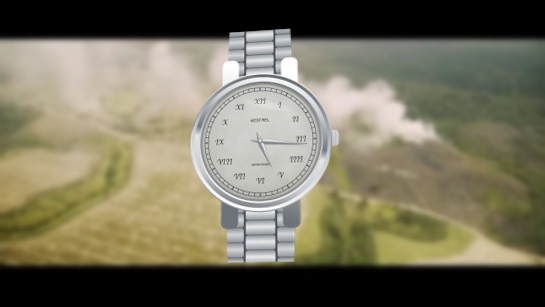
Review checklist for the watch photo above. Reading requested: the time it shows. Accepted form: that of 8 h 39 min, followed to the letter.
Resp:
5 h 16 min
